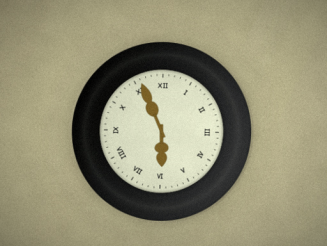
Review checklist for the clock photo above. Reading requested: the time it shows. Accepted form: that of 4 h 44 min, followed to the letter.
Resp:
5 h 56 min
